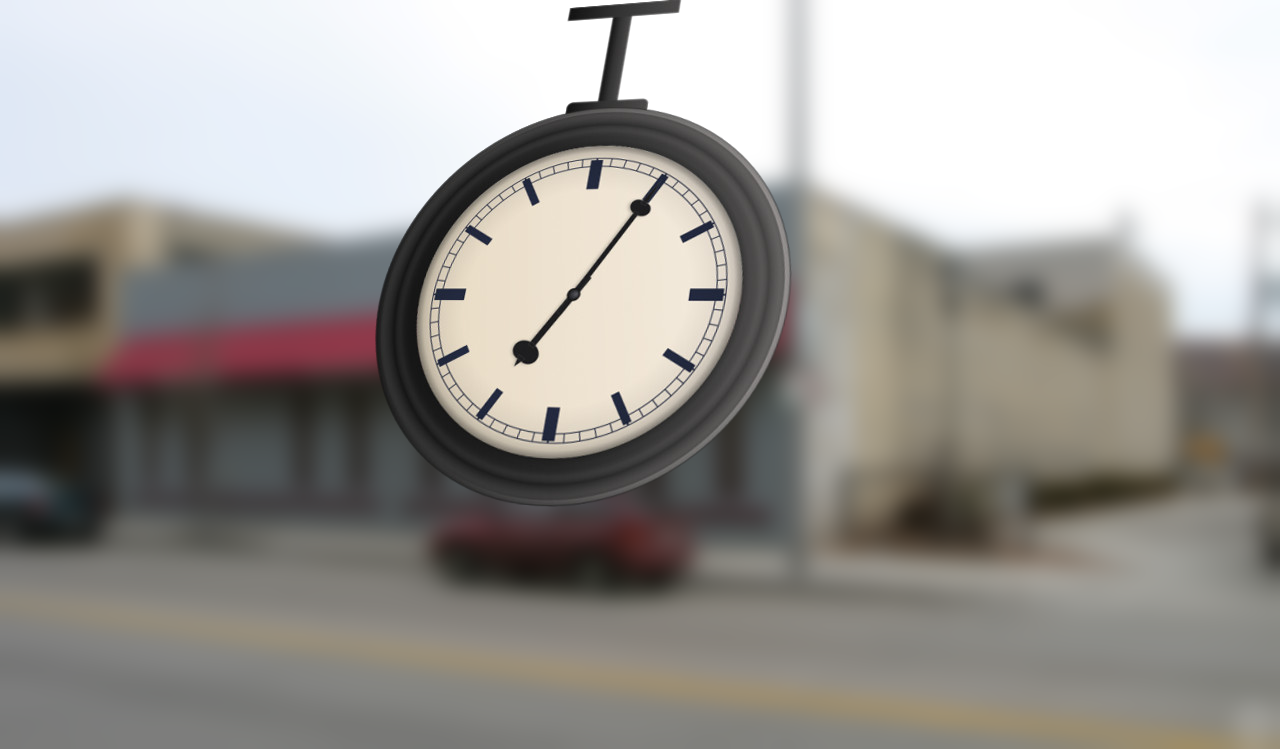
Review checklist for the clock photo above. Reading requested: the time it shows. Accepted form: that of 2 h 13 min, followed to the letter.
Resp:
7 h 05 min
